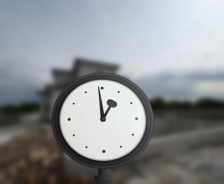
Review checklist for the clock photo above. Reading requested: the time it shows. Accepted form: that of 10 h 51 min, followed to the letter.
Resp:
12 h 59 min
